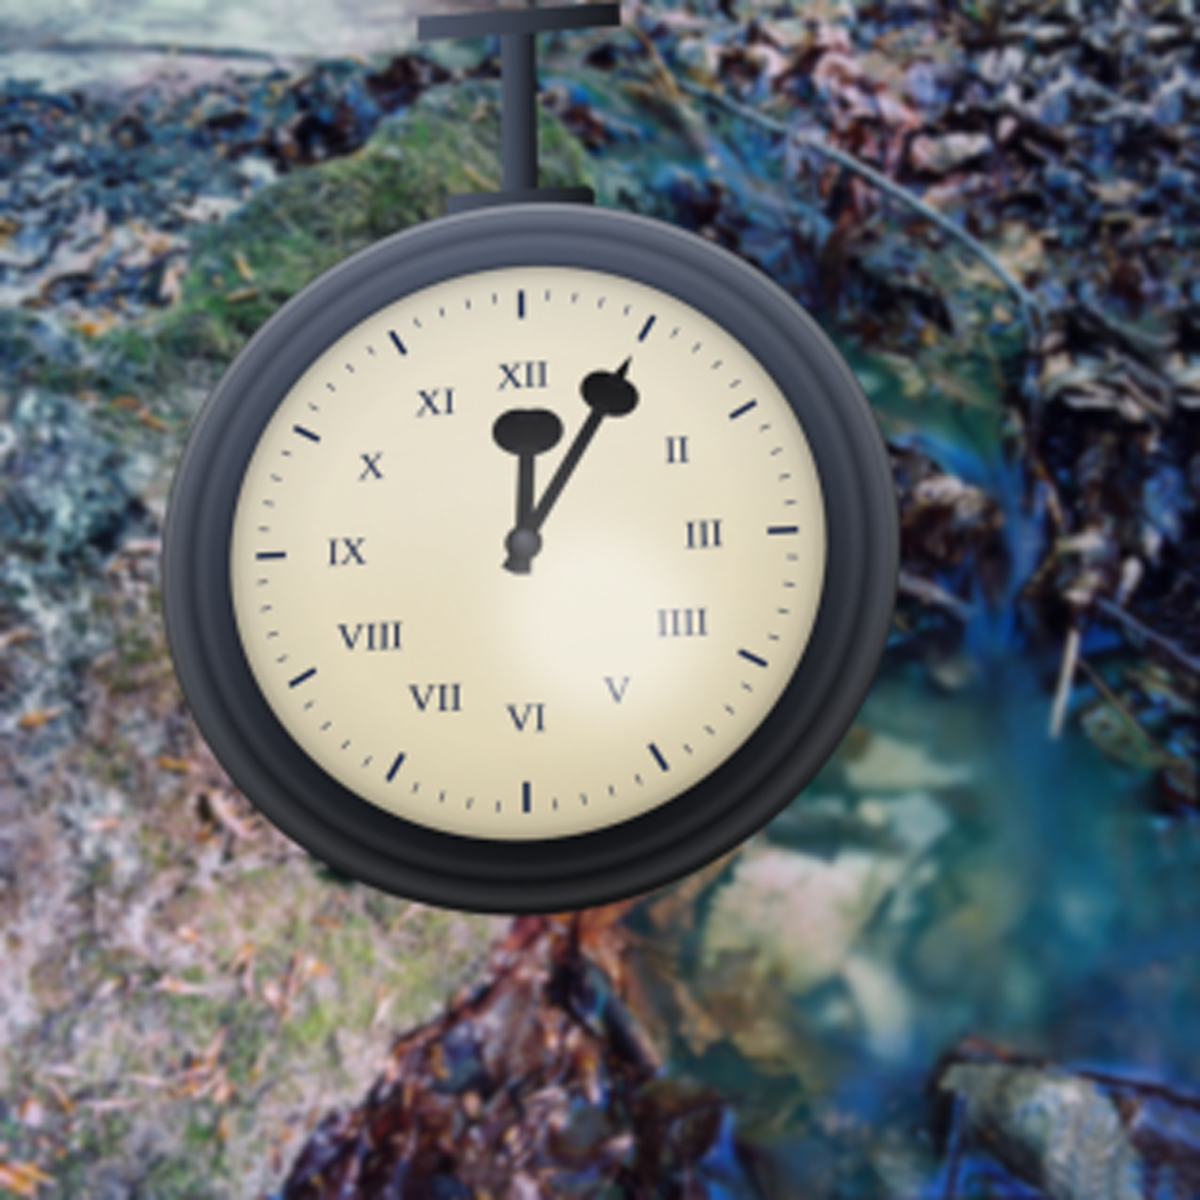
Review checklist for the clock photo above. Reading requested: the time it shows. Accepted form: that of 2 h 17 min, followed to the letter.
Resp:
12 h 05 min
